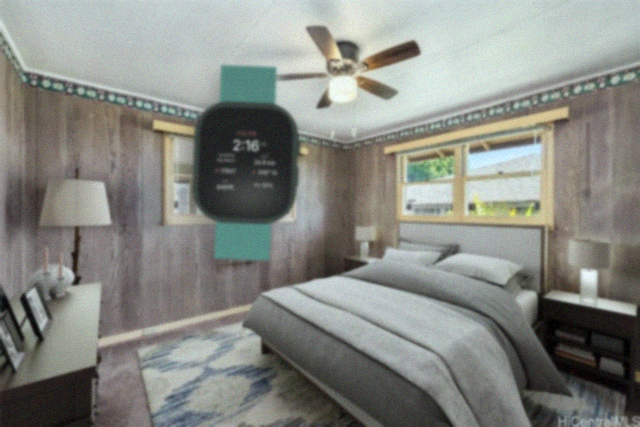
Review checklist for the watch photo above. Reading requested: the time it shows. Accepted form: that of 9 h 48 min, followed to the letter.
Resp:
2 h 16 min
